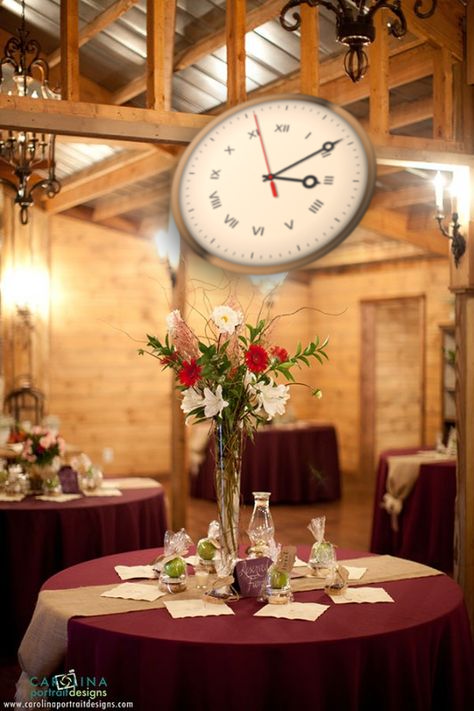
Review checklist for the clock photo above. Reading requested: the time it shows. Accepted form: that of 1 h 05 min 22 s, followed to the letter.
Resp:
3 h 08 min 56 s
